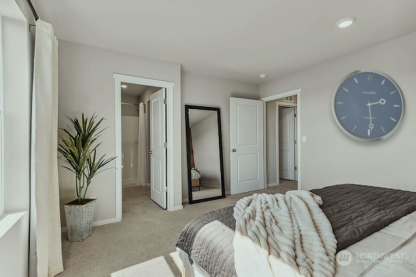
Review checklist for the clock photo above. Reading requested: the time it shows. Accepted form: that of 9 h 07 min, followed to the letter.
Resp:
2 h 29 min
